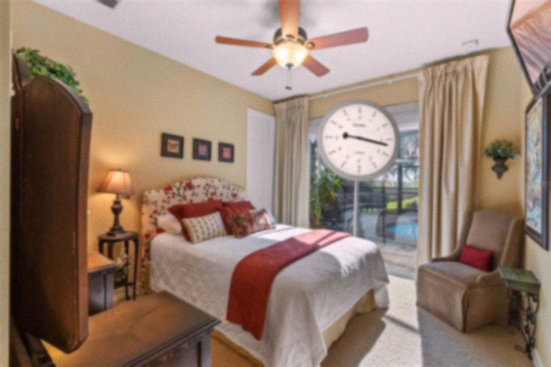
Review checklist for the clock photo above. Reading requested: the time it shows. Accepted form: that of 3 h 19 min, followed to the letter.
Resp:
9 h 17 min
